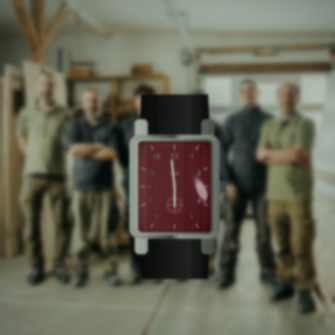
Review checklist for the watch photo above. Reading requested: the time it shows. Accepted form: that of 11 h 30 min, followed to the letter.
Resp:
5 h 59 min
